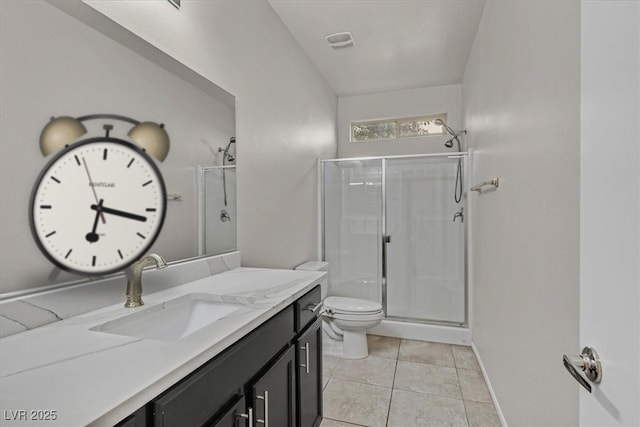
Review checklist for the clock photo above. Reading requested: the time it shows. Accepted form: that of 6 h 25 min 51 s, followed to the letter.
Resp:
6 h 16 min 56 s
